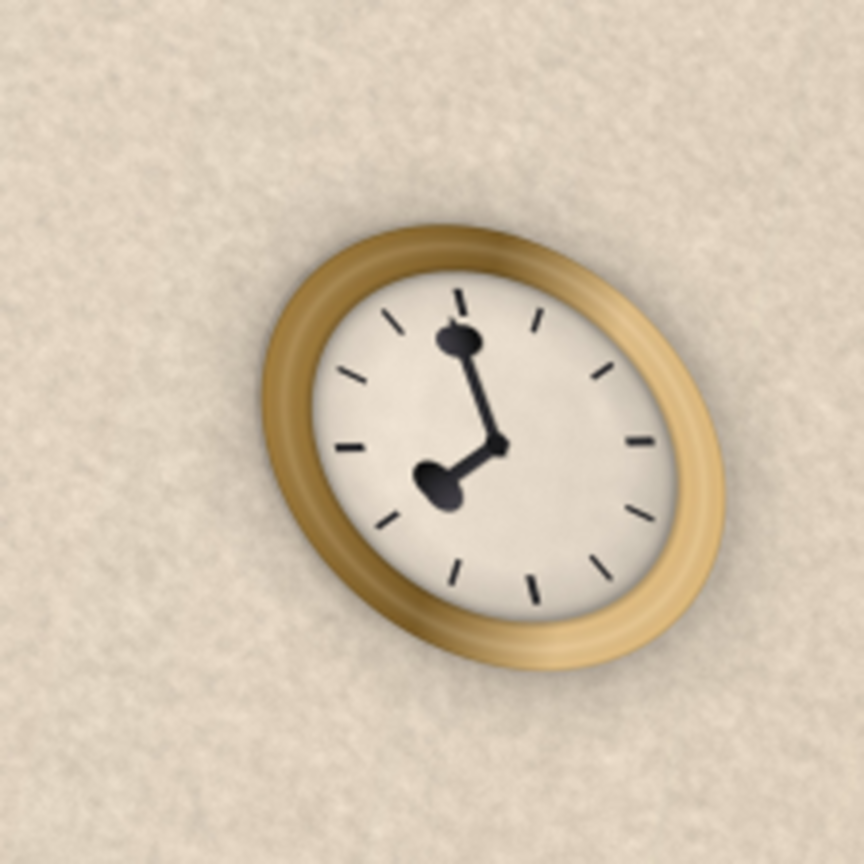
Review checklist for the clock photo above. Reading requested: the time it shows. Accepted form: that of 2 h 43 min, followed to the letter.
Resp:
7 h 59 min
